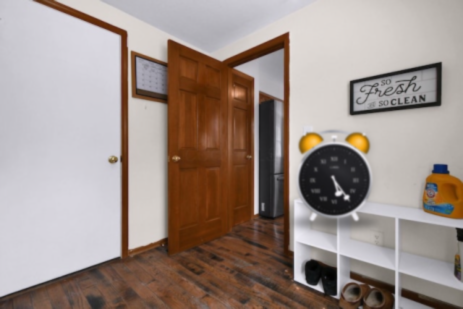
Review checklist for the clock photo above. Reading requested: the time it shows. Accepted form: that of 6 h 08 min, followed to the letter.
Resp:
5 h 24 min
